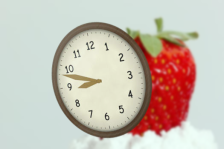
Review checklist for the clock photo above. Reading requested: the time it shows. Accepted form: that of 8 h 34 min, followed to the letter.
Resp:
8 h 48 min
